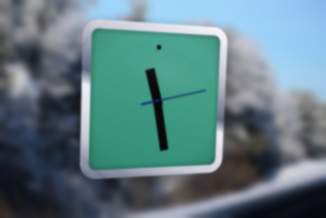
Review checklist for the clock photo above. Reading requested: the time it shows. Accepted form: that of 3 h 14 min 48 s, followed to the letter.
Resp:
11 h 28 min 13 s
